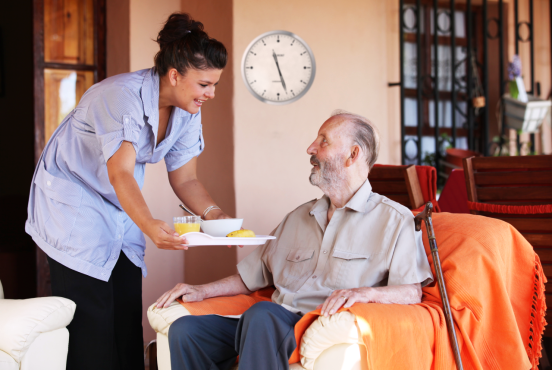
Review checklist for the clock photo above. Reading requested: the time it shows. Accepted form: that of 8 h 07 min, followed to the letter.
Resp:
11 h 27 min
